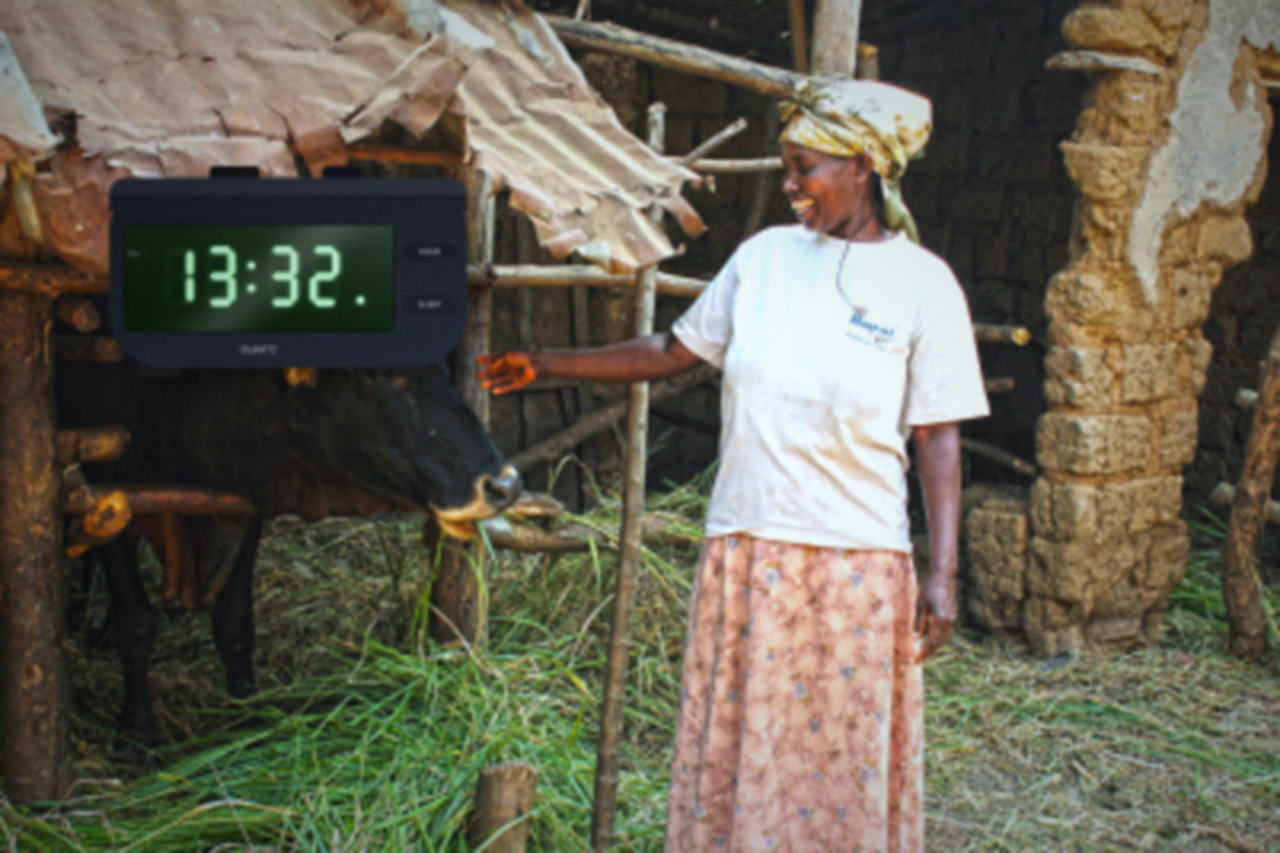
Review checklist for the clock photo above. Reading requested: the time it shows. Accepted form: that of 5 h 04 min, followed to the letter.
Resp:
13 h 32 min
